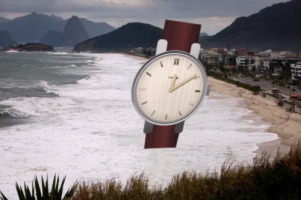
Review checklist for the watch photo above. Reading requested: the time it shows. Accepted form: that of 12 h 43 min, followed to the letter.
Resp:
12 h 09 min
